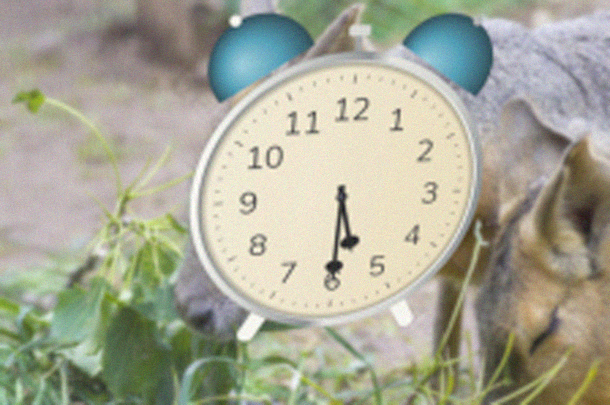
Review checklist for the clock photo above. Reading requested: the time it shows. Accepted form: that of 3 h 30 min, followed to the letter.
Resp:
5 h 30 min
